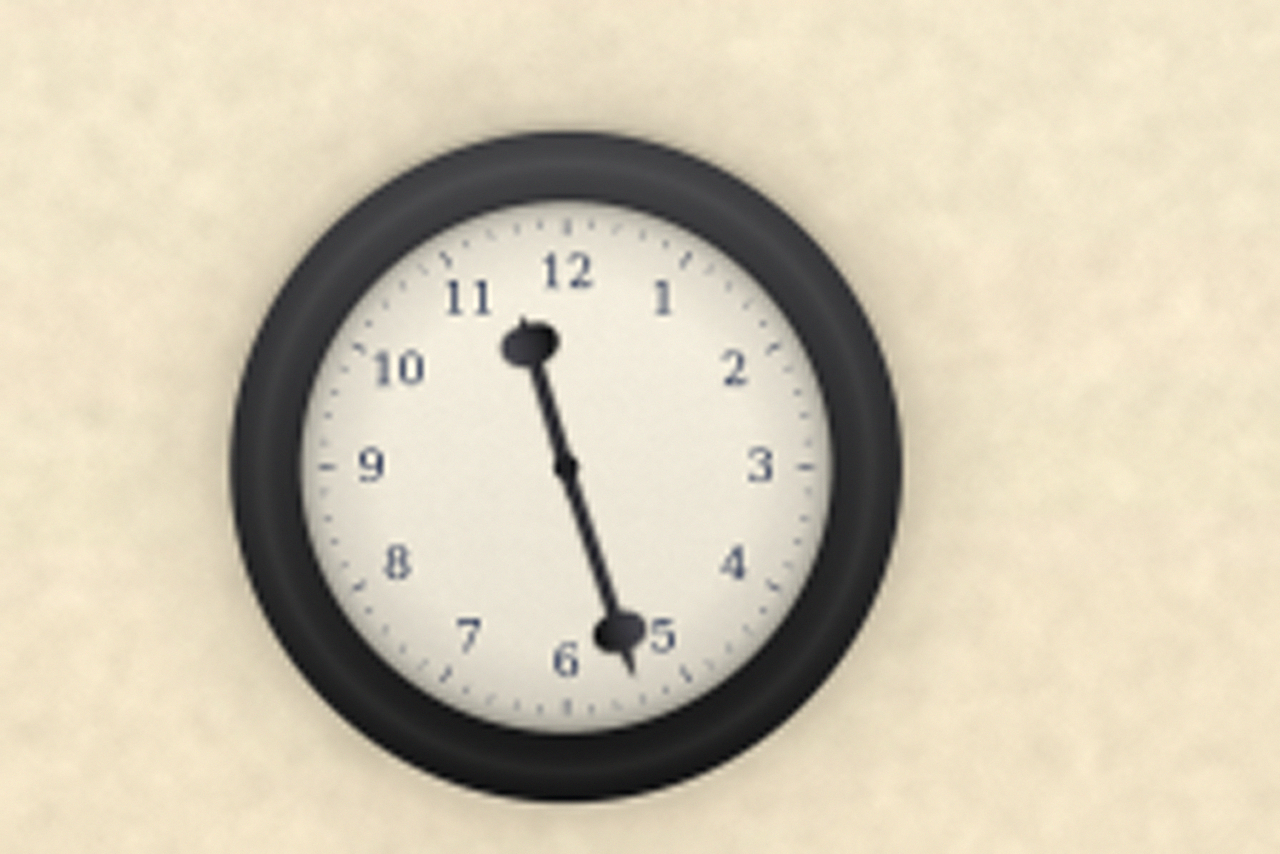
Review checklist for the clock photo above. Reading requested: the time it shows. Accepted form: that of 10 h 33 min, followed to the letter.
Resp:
11 h 27 min
